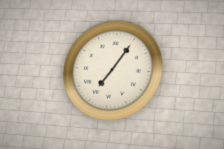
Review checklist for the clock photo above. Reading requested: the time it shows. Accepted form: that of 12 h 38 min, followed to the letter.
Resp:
7 h 05 min
